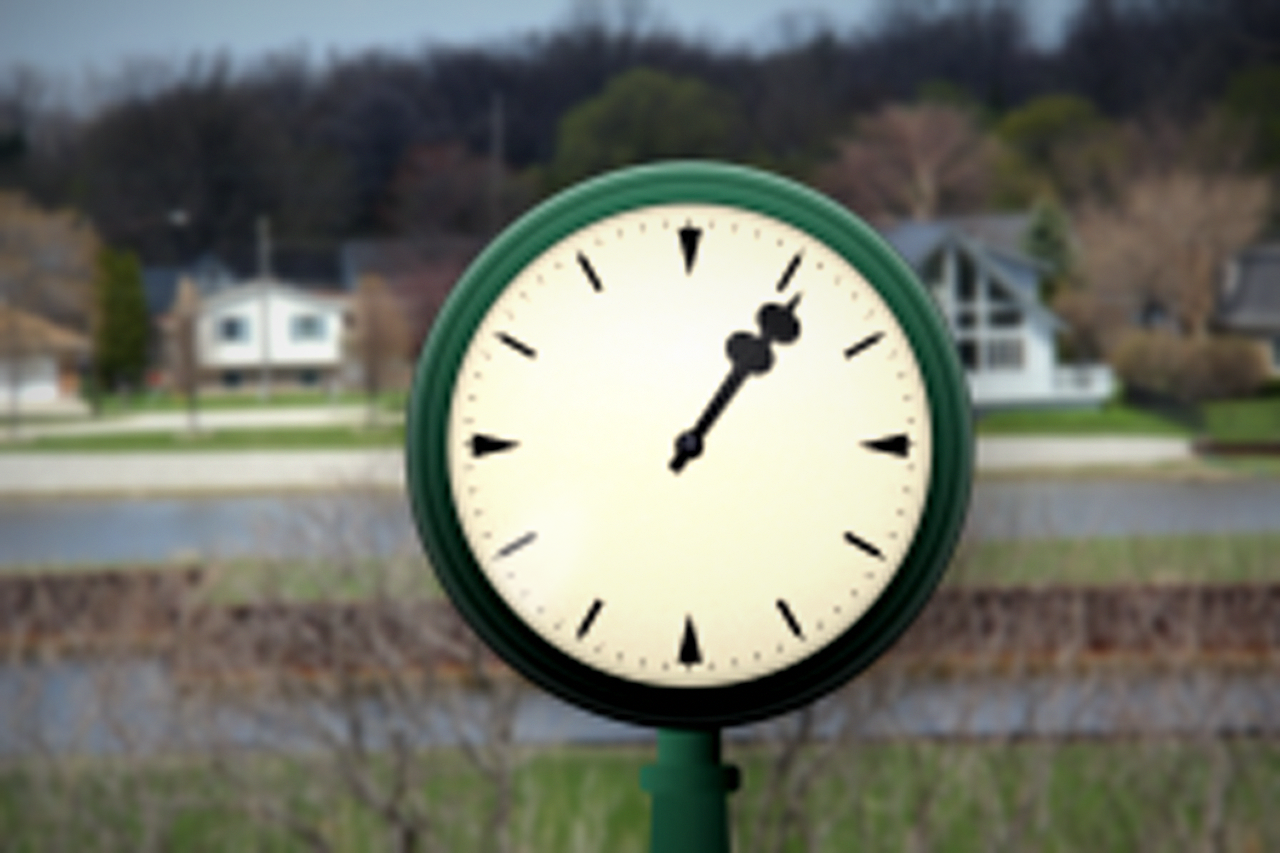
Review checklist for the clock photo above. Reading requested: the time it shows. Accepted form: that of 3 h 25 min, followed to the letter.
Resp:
1 h 06 min
